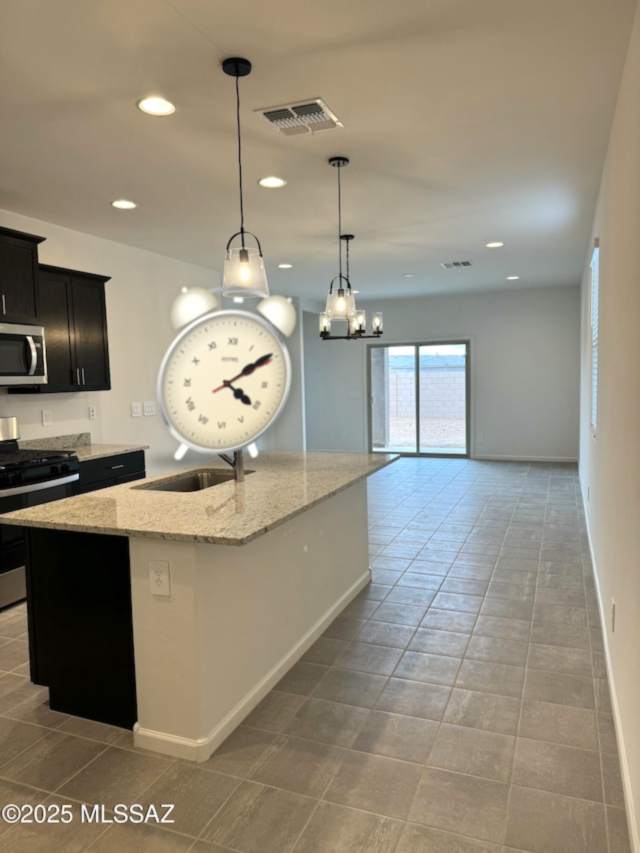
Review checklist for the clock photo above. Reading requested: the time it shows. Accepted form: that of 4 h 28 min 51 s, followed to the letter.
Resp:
4 h 09 min 10 s
